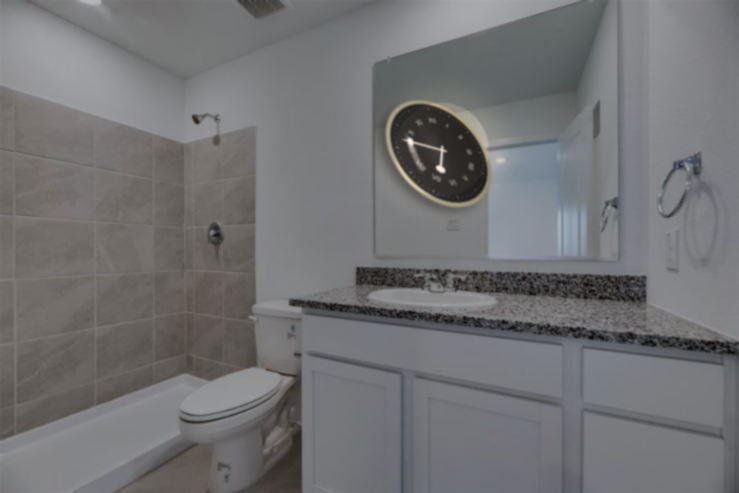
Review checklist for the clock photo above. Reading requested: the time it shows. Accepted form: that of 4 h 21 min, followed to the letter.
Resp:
6 h 47 min
